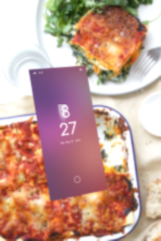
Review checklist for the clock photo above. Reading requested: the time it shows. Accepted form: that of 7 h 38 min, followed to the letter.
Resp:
8 h 27 min
